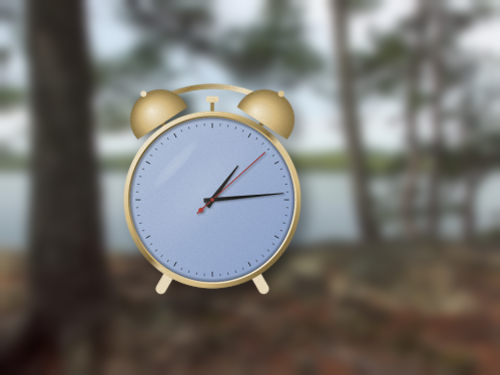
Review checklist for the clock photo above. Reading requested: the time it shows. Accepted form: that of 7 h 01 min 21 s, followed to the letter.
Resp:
1 h 14 min 08 s
